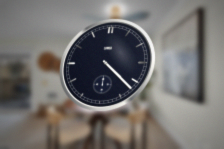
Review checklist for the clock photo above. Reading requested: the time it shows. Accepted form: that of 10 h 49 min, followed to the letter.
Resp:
4 h 22 min
